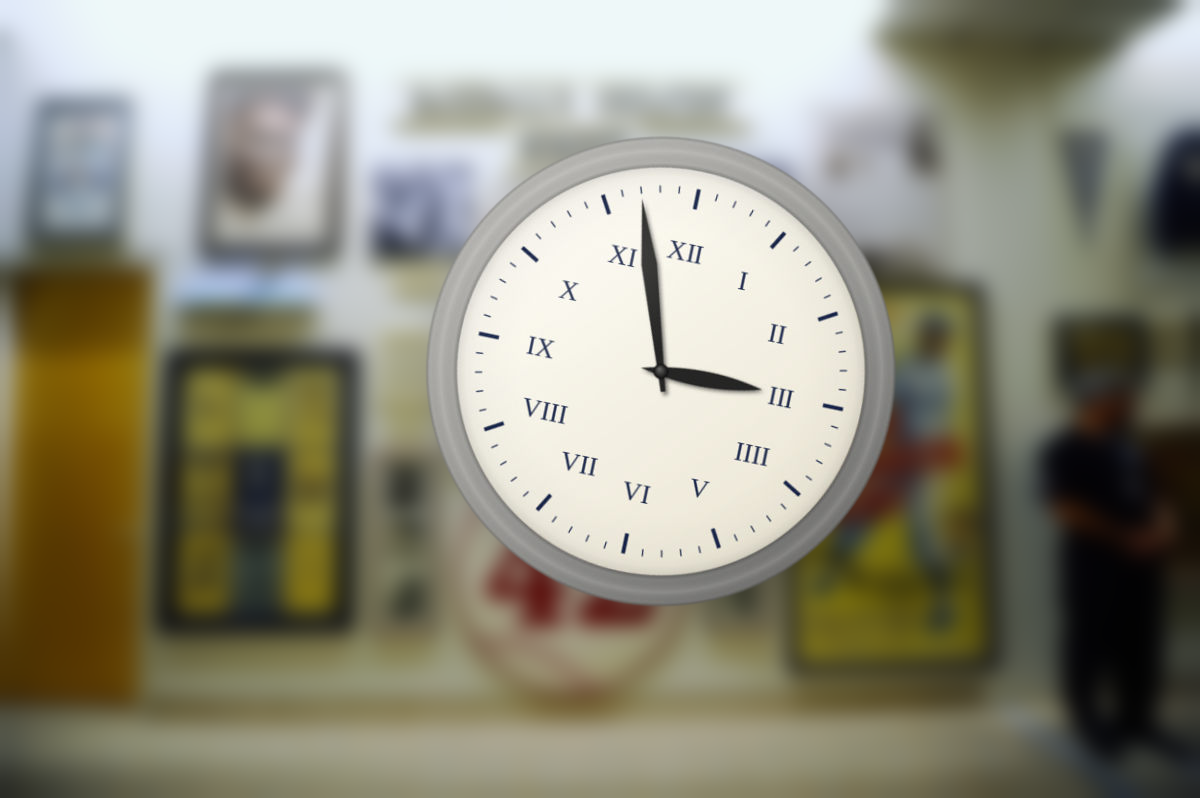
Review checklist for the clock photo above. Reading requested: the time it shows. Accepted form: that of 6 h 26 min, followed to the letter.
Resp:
2 h 57 min
